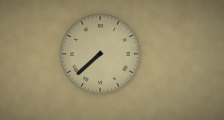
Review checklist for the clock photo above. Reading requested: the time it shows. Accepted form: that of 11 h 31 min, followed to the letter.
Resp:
7 h 38 min
